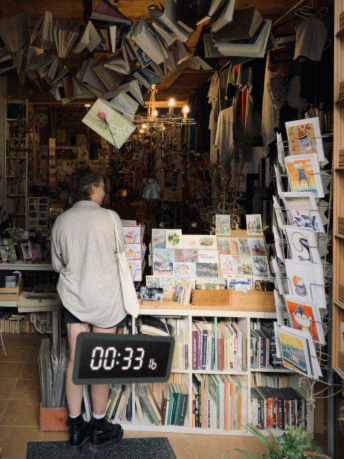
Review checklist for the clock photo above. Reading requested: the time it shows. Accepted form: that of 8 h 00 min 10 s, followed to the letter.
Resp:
0 h 33 min 16 s
